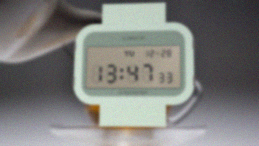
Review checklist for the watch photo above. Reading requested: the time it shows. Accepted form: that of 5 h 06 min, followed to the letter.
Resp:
13 h 47 min
